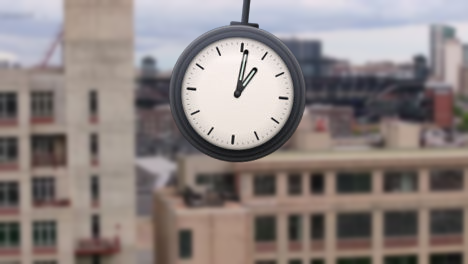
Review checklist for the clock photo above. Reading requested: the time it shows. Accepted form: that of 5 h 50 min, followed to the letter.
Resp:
1 h 01 min
